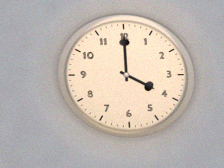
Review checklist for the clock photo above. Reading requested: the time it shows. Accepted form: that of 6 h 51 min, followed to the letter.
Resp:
4 h 00 min
